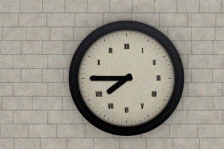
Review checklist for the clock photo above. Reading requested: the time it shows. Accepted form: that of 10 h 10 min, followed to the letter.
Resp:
7 h 45 min
